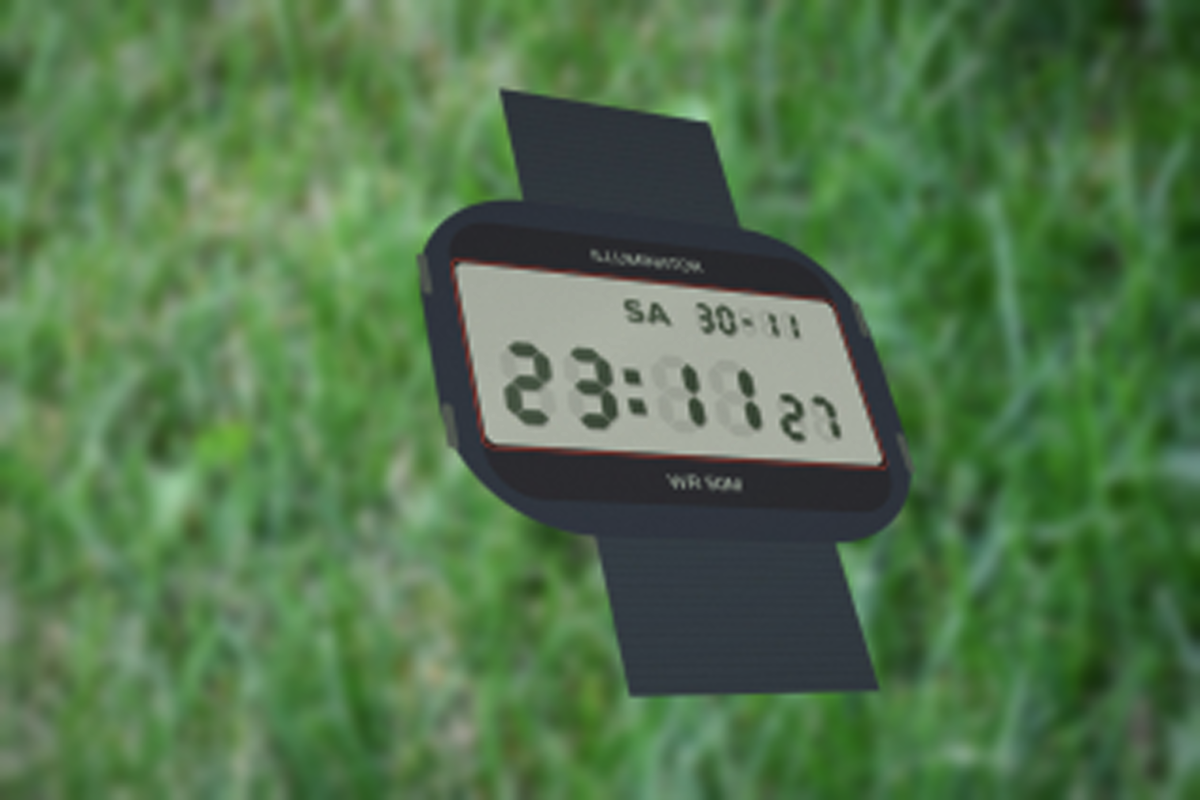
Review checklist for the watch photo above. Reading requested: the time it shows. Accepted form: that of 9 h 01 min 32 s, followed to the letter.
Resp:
23 h 11 min 27 s
